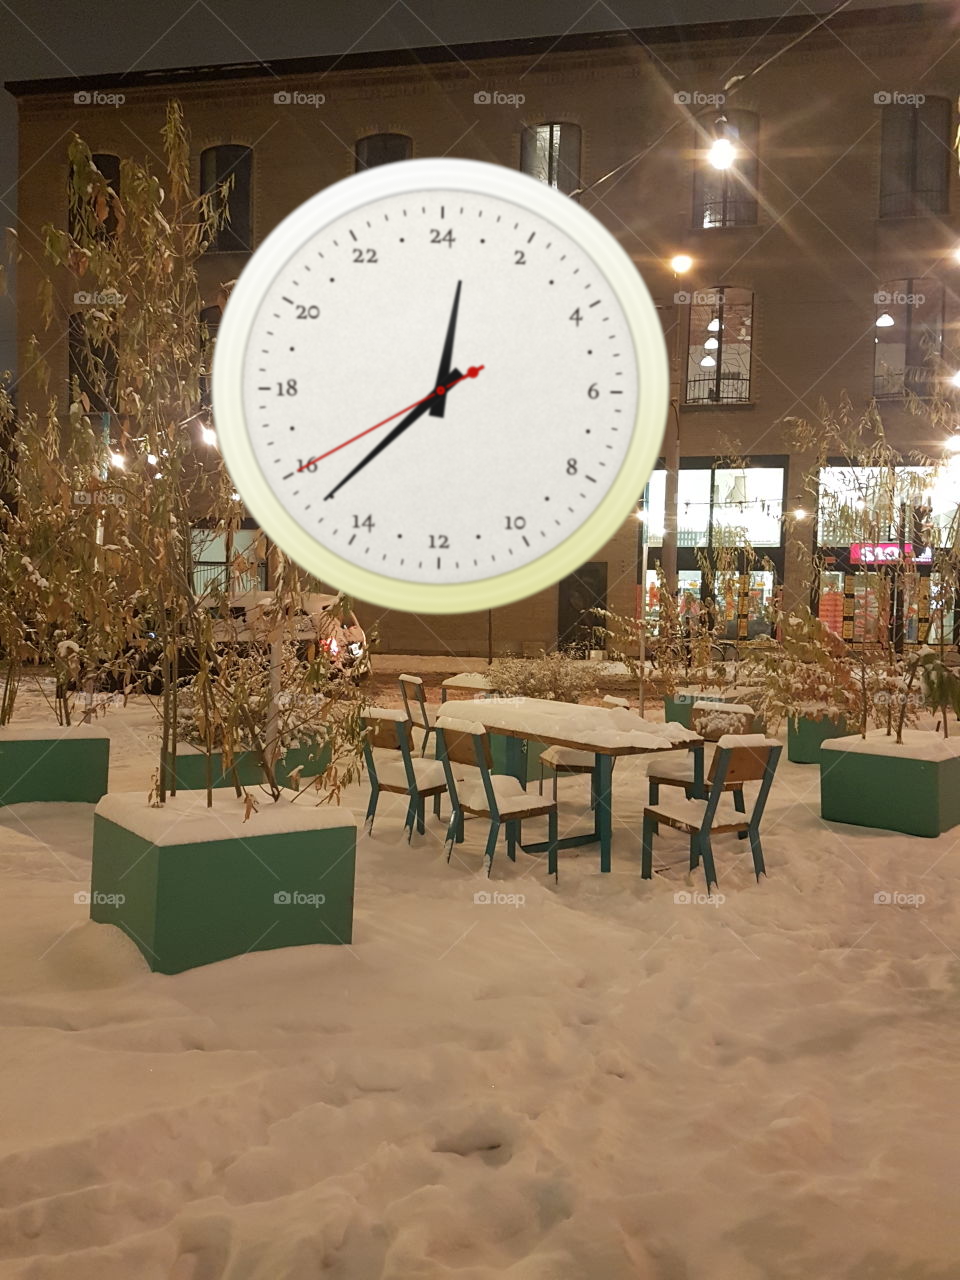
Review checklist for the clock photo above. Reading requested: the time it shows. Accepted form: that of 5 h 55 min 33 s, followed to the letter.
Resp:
0 h 37 min 40 s
